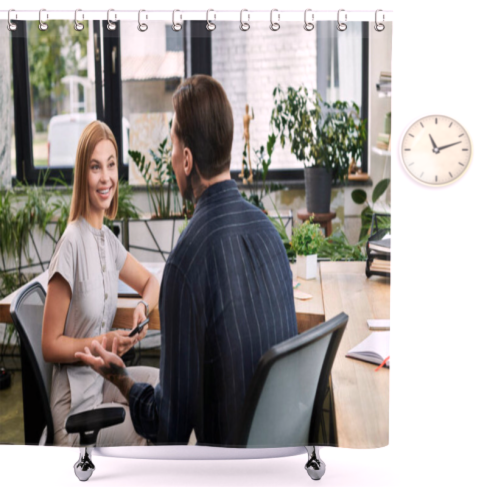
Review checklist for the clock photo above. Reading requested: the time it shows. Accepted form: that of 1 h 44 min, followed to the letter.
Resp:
11 h 12 min
